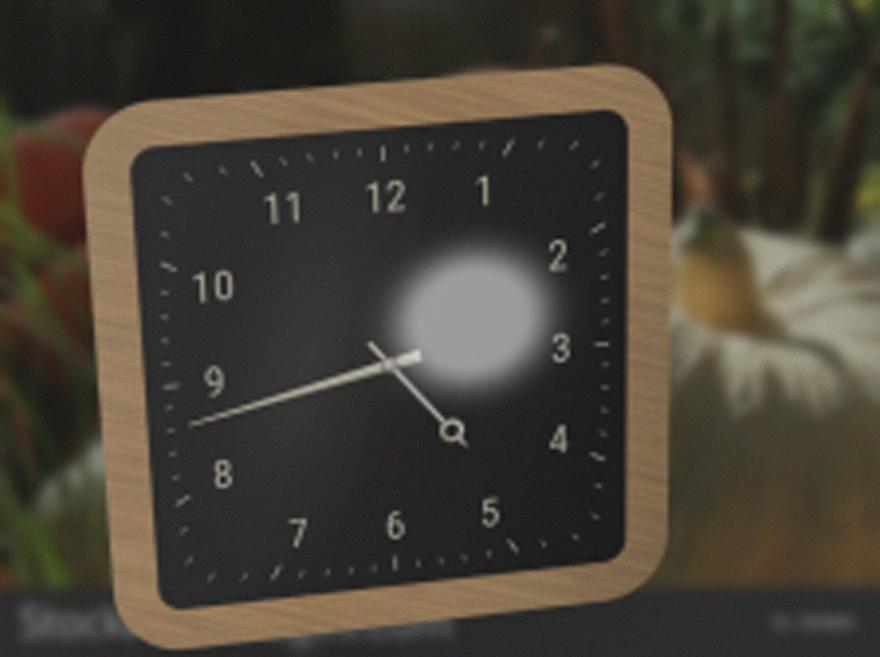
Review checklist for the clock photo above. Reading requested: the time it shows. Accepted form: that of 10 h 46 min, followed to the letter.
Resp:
4 h 43 min
